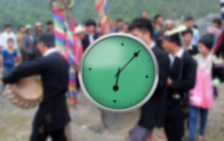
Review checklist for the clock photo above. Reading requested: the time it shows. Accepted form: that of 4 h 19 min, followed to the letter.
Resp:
6 h 06 min
